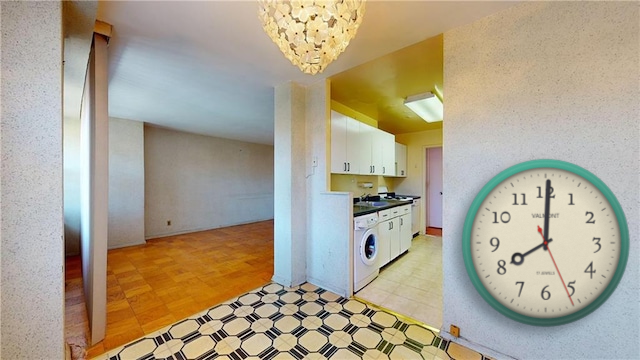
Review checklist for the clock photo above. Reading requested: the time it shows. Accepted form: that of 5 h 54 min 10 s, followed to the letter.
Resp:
8 h 00 min 26 s
